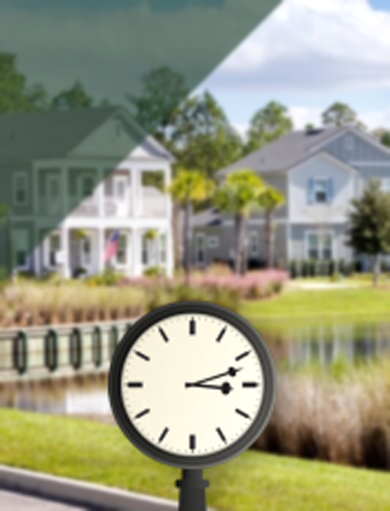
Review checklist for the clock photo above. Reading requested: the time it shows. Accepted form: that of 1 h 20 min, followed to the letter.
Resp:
3 h 12 min
